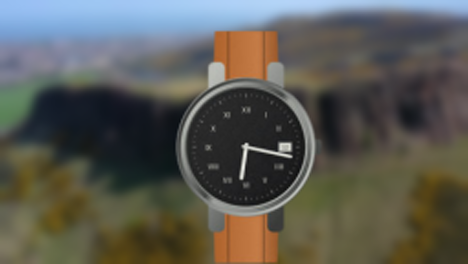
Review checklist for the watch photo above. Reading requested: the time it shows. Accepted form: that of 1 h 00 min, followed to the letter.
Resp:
6 h 17 min
